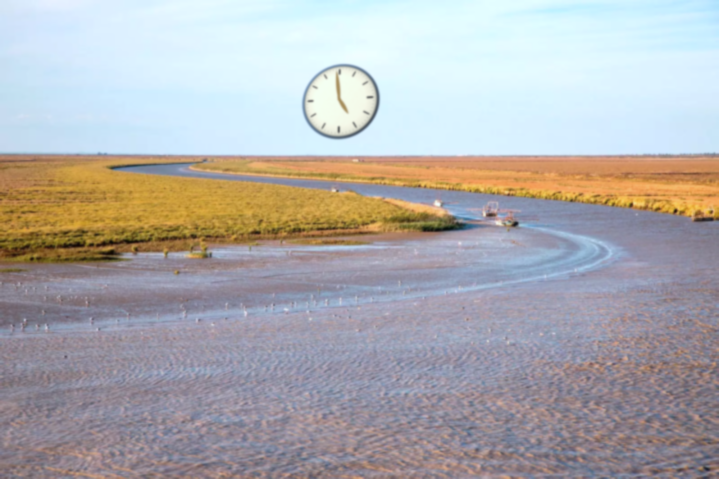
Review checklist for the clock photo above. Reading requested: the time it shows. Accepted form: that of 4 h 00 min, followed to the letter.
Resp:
4 h 59 min
